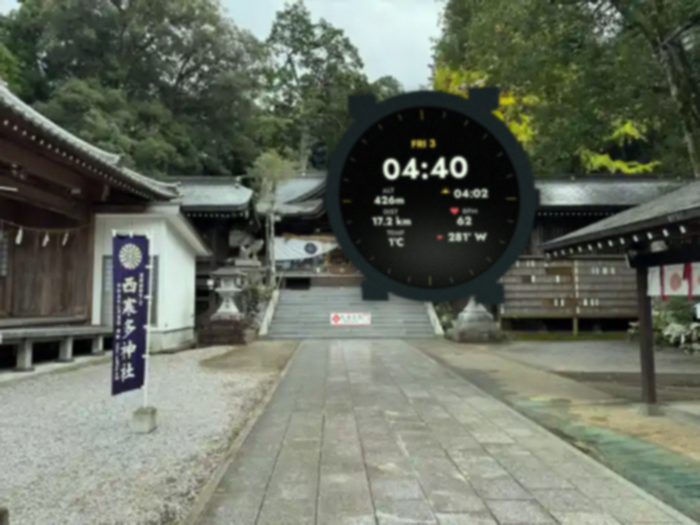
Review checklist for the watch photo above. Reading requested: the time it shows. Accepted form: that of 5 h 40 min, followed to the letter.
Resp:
4 h 40 min
